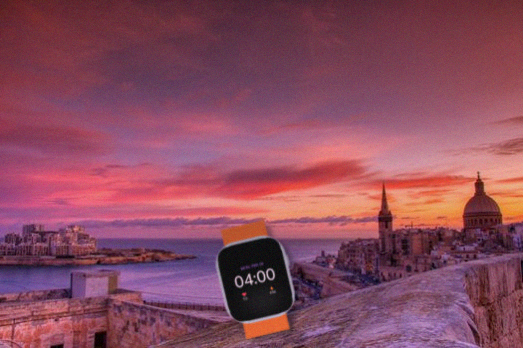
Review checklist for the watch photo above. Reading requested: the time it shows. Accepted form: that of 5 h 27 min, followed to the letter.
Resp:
4 h 00 min
